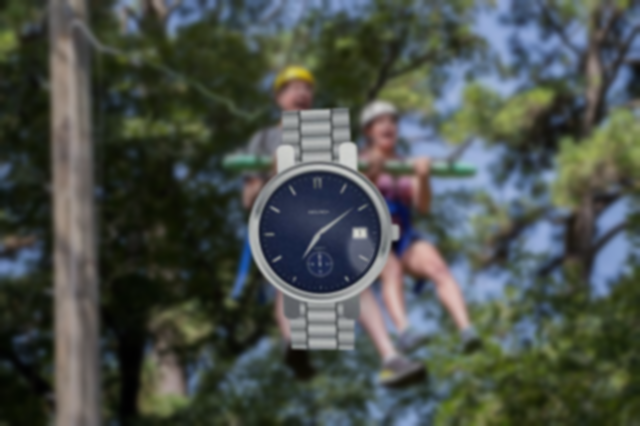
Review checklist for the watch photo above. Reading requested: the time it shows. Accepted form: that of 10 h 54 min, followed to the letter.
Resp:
7 h 09 min
